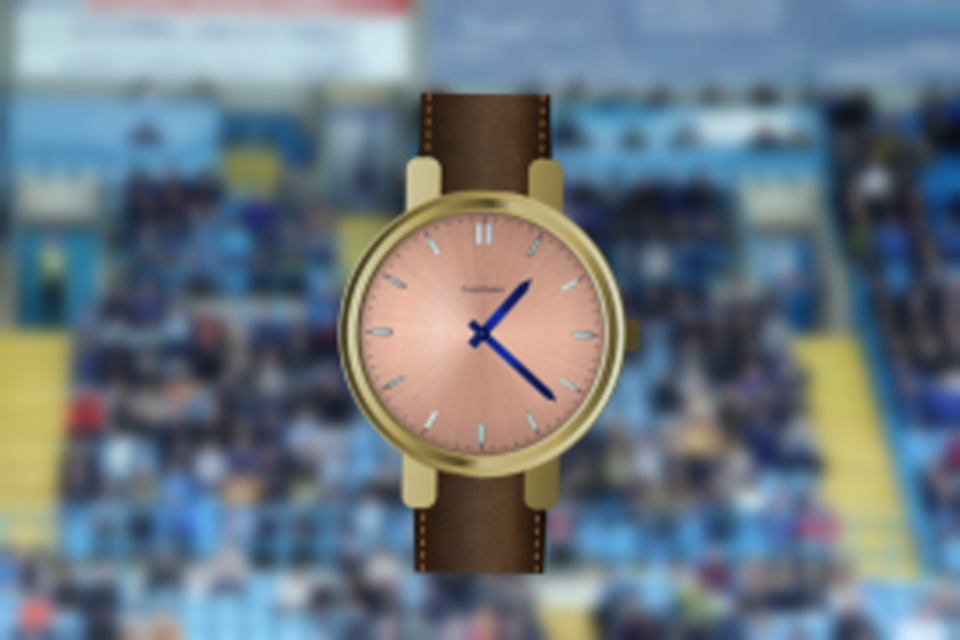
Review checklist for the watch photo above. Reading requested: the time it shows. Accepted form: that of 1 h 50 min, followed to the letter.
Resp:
1 h 22 min
